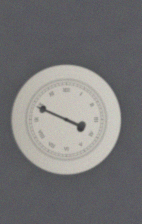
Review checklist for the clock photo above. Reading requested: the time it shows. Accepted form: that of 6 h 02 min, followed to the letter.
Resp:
3 h 49 min
